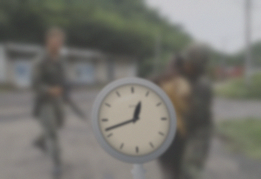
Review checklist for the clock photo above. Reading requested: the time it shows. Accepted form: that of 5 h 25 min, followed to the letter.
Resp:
12 h 42 min
